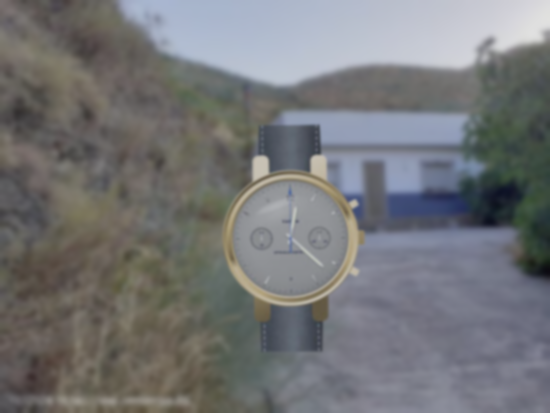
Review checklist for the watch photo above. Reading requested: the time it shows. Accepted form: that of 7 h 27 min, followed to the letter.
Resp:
12 h 22 min
